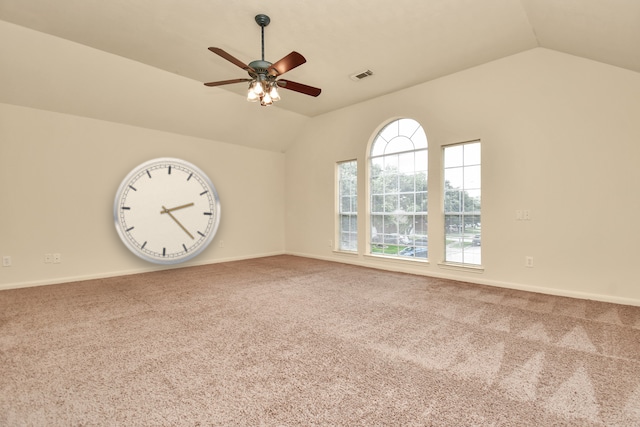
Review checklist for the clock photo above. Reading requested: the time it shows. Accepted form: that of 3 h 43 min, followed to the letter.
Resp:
2 h 22 min
